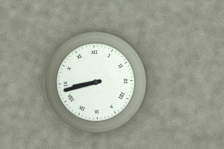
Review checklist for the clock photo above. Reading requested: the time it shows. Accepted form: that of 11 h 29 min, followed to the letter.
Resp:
8 h 43 min
